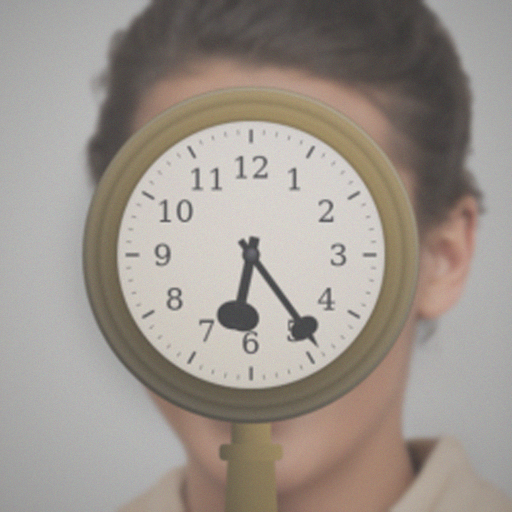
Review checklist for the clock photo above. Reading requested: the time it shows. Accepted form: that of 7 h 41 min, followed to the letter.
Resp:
6 h 24 min
